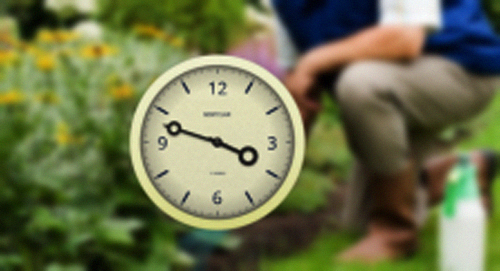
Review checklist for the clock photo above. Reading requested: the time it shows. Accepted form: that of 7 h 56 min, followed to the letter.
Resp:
3 h 48 min
